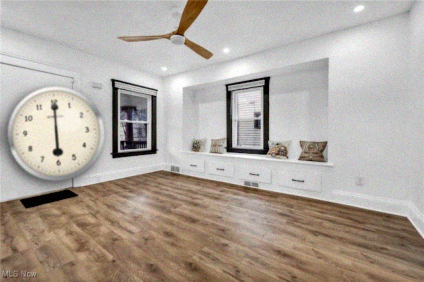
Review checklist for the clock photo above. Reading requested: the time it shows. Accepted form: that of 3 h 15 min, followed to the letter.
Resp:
6 h 00 min
